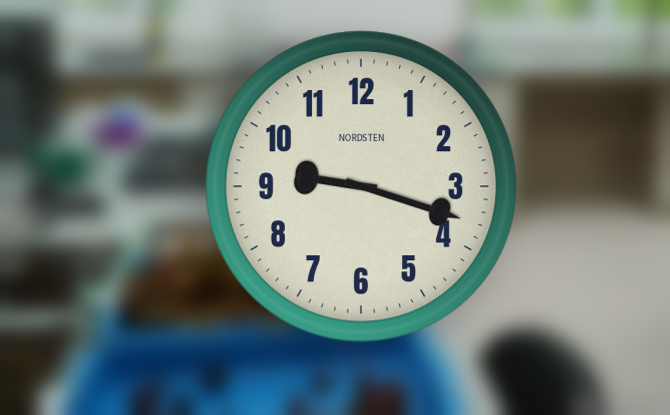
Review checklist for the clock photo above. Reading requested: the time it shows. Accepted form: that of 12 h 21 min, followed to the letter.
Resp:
9 h 18 min
